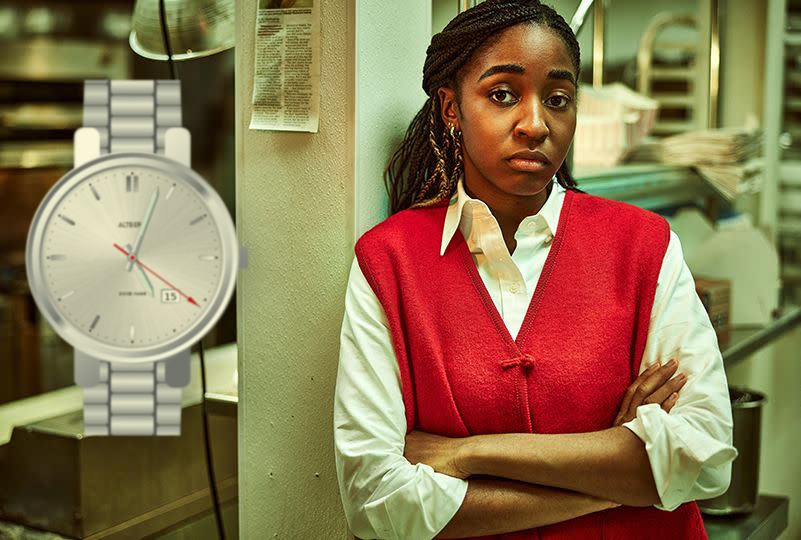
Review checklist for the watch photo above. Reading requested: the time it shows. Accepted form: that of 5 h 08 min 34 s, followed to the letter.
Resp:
5 h 03 min 21 s
